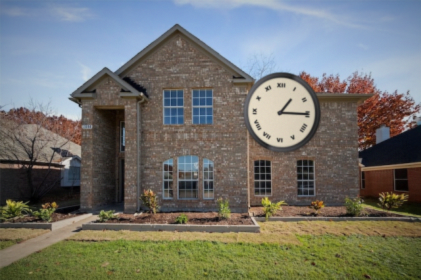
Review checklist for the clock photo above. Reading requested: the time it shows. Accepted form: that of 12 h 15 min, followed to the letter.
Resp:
1 h 15 min
